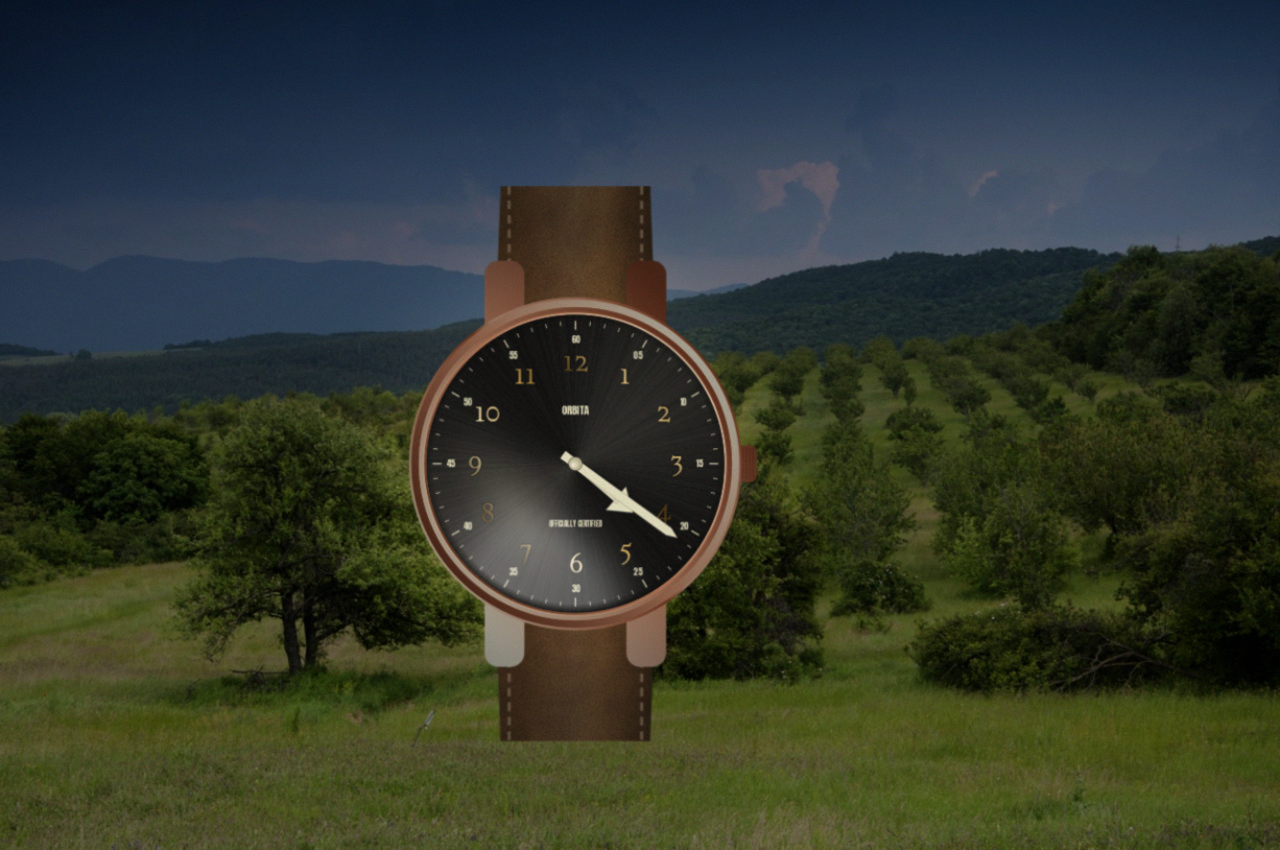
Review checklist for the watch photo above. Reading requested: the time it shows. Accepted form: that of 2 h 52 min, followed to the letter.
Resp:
4 h 21 min
